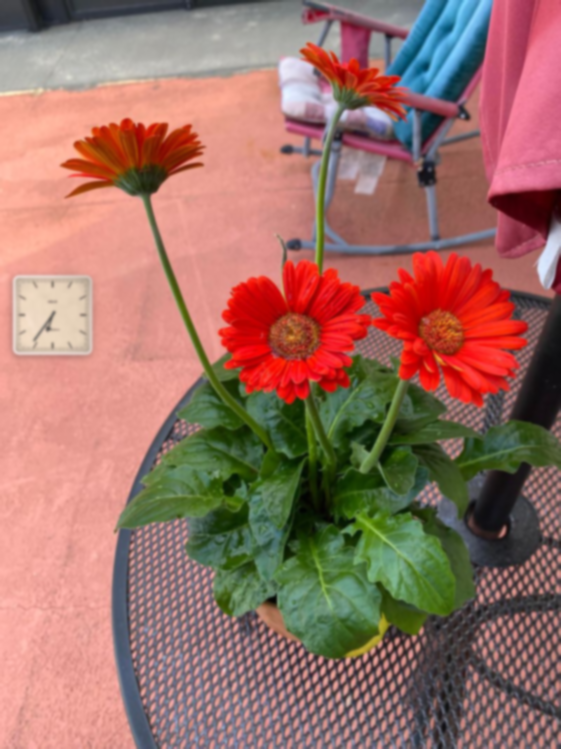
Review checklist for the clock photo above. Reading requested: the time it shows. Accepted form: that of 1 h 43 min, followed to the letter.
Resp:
6 h 36 min
